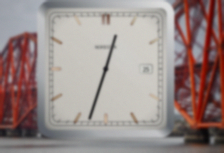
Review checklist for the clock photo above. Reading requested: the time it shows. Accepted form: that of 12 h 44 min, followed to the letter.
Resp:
12 h 33 min
